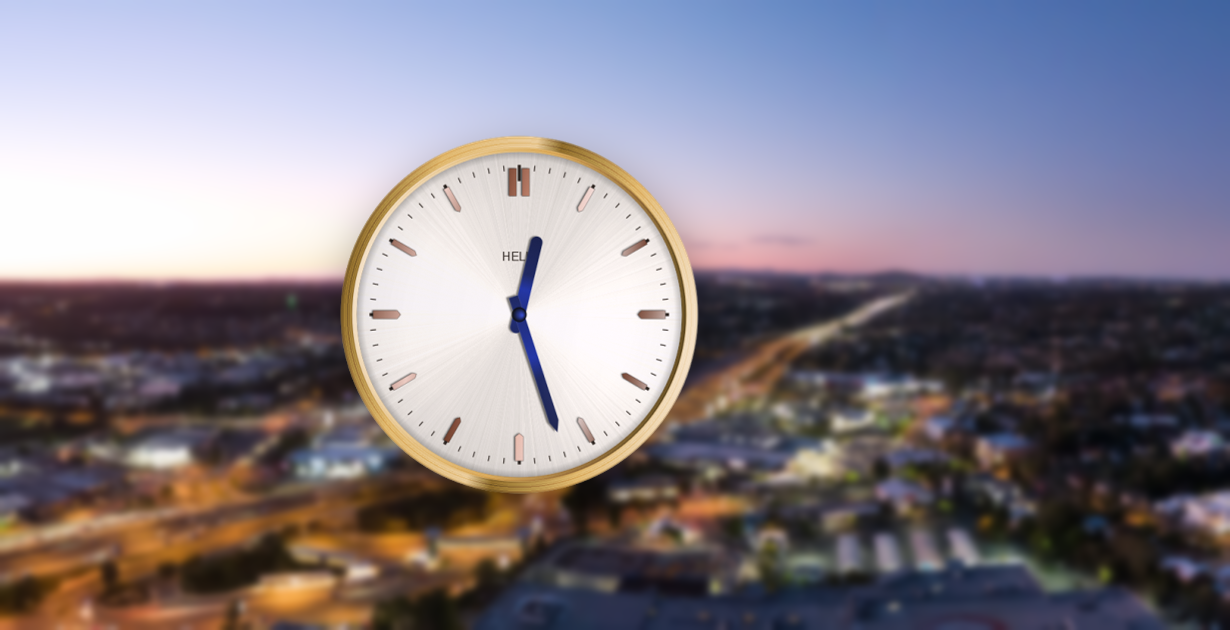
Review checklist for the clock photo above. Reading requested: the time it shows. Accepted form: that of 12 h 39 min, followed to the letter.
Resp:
12 h 27 min
